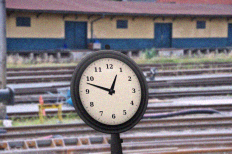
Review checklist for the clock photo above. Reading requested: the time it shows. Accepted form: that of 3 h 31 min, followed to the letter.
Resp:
12 h 48 min
